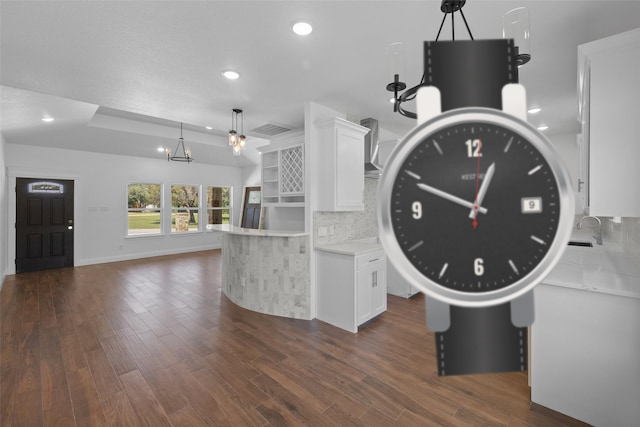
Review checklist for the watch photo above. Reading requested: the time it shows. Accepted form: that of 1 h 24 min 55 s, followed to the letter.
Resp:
12 h 49 min 01 s
